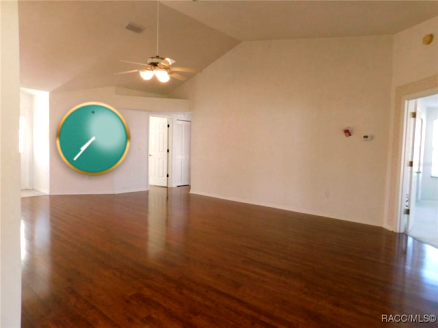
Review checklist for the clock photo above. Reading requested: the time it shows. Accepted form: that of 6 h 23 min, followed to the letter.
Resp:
7 h 37 min
